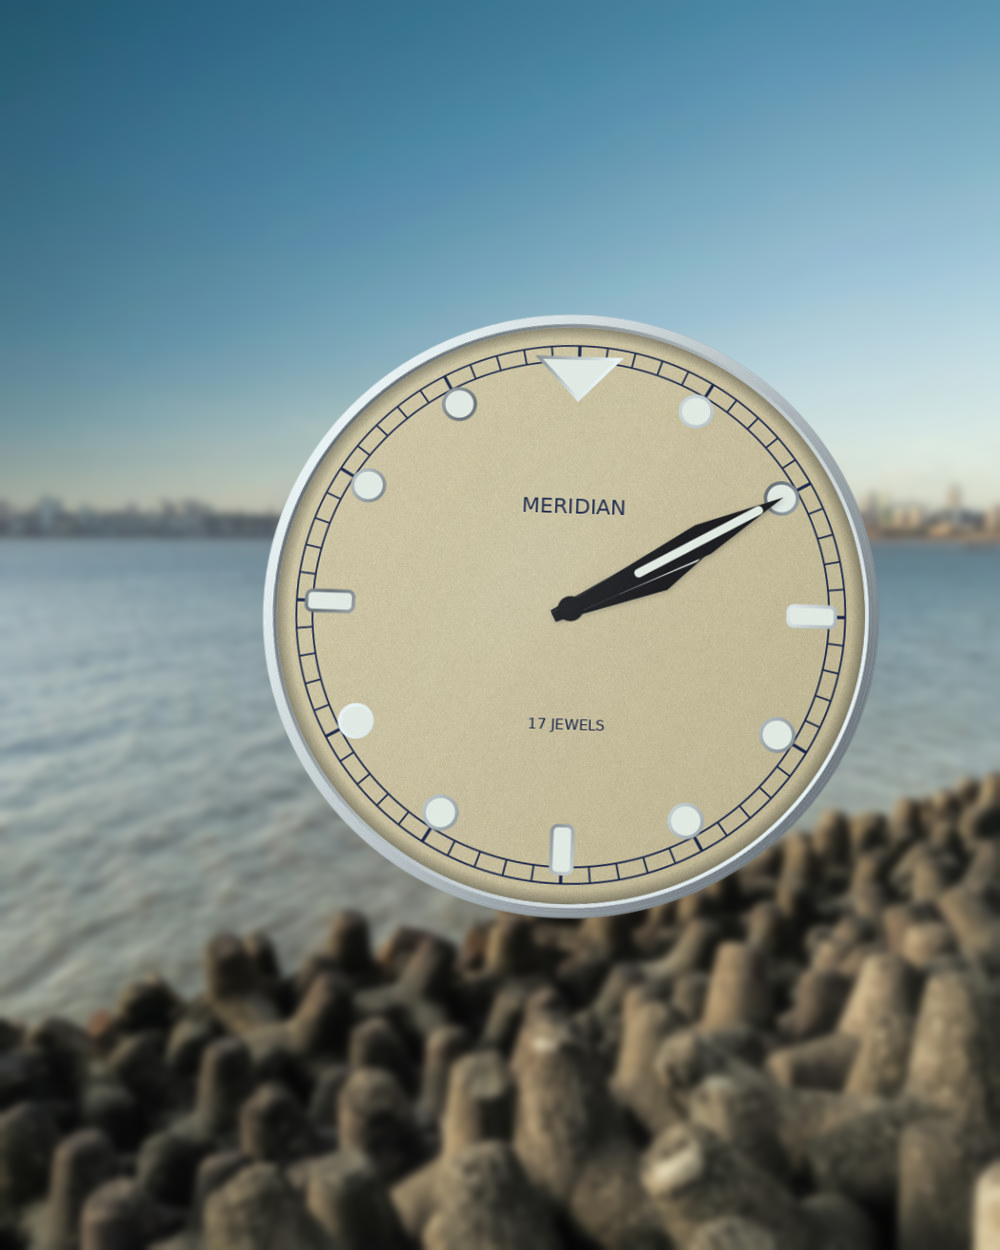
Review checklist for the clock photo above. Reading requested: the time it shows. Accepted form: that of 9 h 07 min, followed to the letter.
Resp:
2 h 10 min
